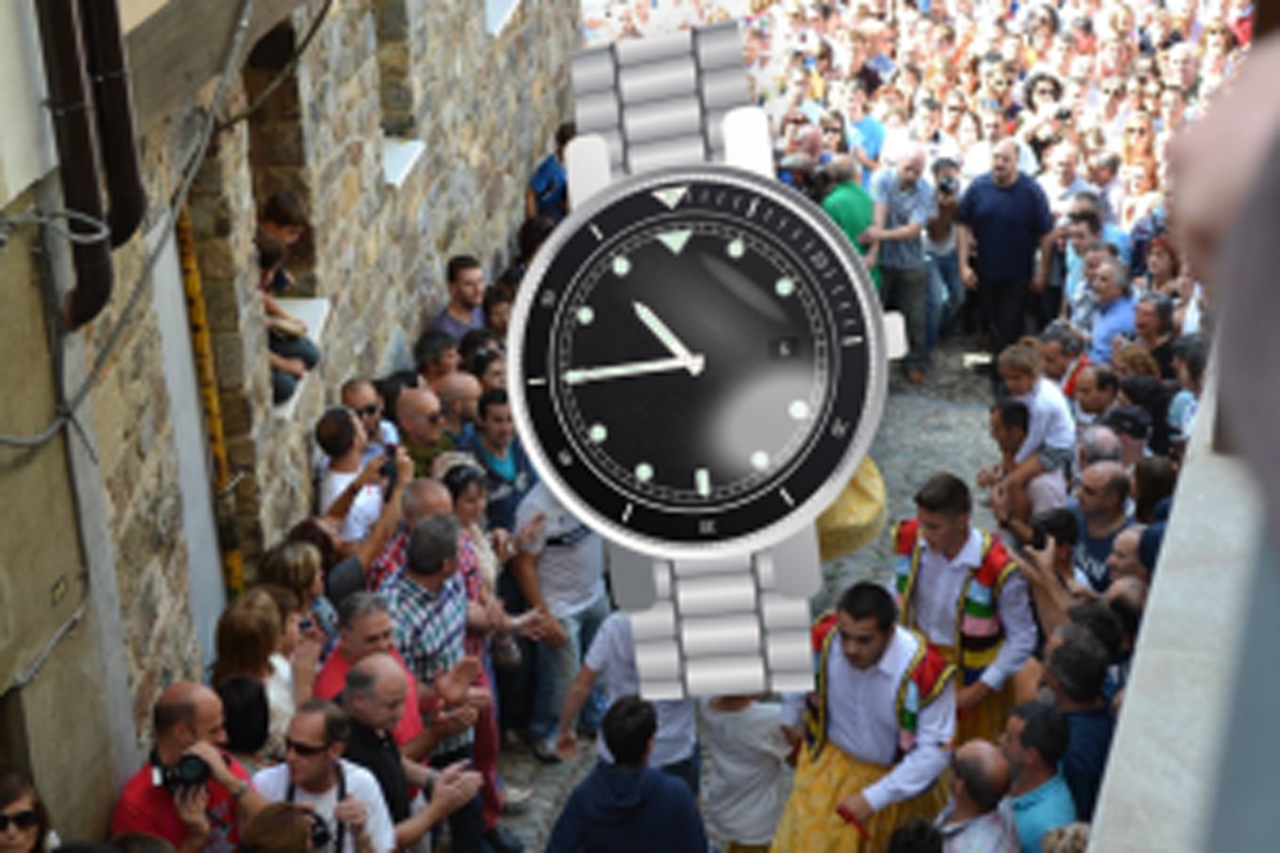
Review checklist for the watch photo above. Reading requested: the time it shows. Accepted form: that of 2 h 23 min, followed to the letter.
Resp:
10 h 45 min
